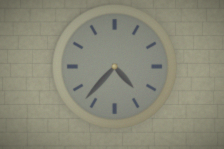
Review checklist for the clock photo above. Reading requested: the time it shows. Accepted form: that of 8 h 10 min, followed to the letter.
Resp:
4 h 37 min
